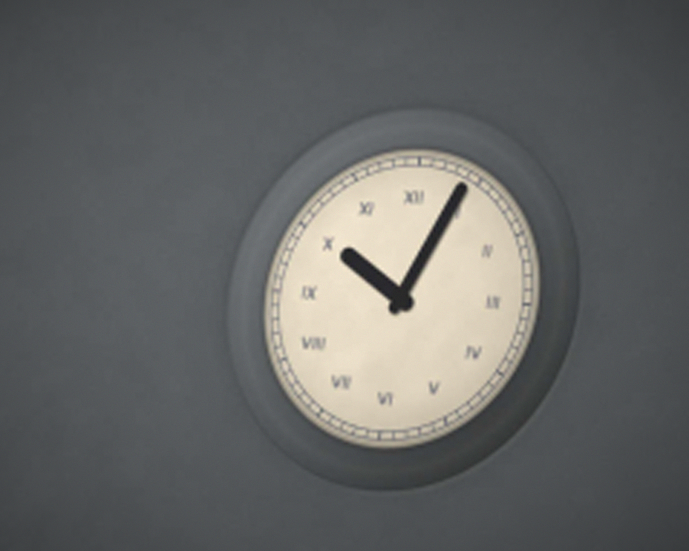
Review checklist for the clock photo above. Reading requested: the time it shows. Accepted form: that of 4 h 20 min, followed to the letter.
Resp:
10 h 04 min
